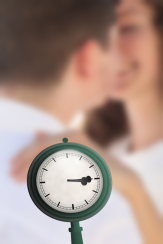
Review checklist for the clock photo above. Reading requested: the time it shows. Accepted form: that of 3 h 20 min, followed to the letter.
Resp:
3 h 15 min
